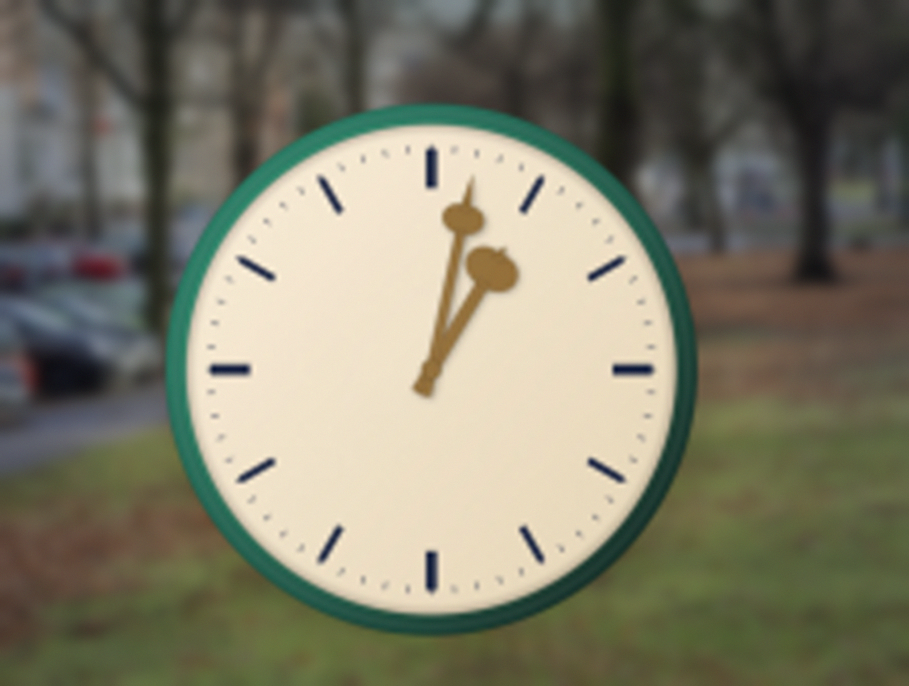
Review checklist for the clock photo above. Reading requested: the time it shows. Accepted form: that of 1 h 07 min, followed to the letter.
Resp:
1 h 02 min
